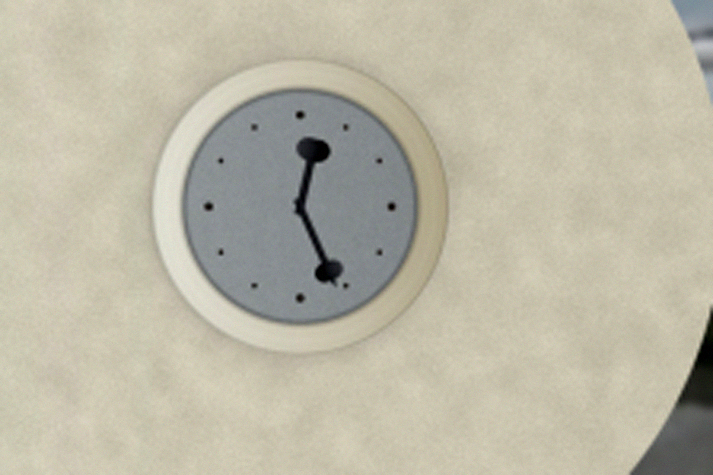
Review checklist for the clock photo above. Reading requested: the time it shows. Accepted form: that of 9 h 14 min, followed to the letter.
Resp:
12 h 26 min
